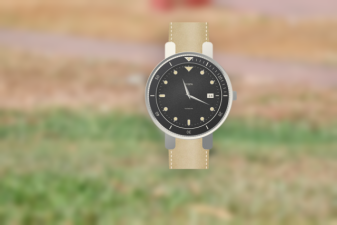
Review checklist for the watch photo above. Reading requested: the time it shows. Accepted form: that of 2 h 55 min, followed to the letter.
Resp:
11 h 19 min
